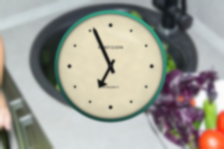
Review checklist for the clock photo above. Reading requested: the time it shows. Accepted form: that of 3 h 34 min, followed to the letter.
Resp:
6 h 56 min
